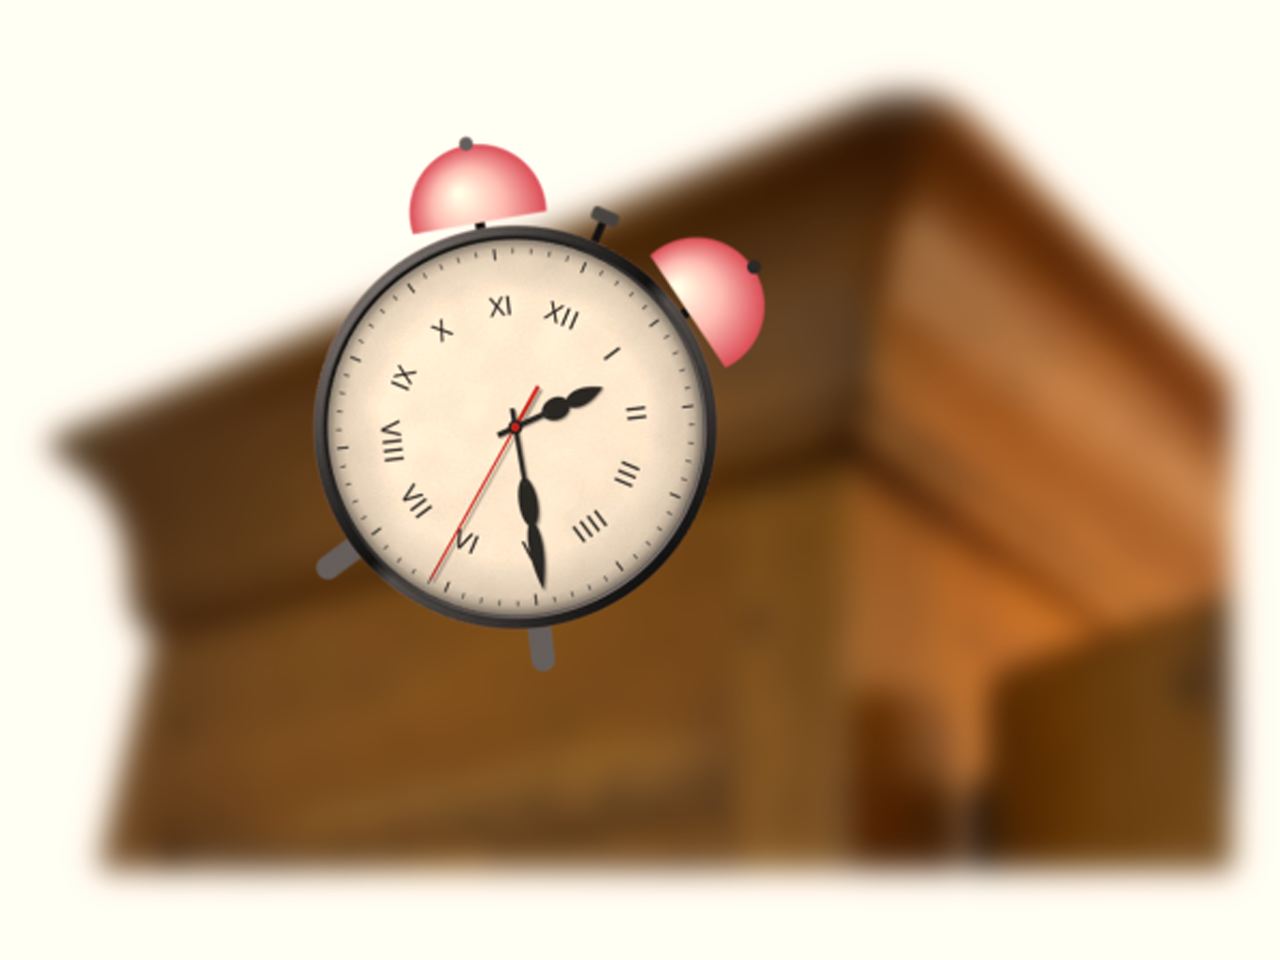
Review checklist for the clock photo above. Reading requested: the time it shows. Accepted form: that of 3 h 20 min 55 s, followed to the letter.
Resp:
1 h 24 min 31 s
